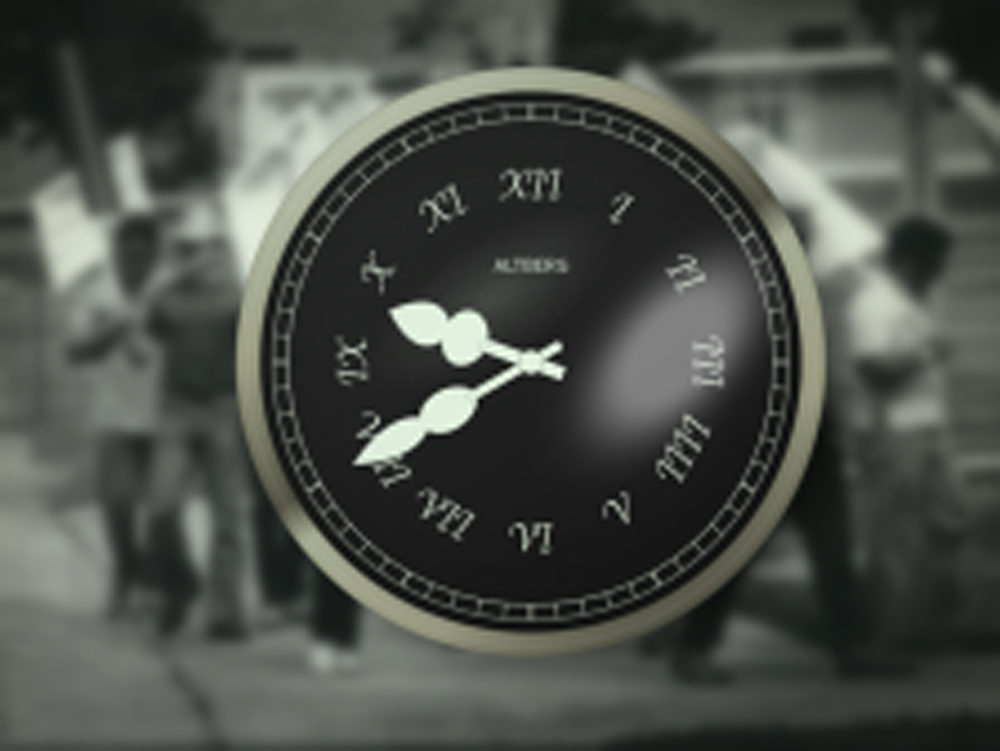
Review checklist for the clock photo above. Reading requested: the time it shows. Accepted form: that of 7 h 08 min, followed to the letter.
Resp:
9 h 40 min
